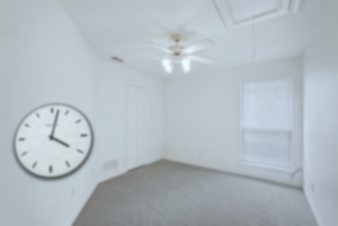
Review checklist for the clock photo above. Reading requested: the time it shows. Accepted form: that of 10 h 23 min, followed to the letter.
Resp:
4 h 02 min
